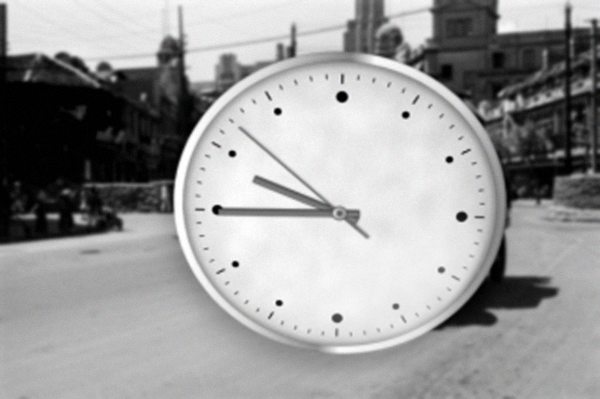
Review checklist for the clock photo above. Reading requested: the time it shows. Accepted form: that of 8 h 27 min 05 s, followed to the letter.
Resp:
9 h 44 min 52 s
